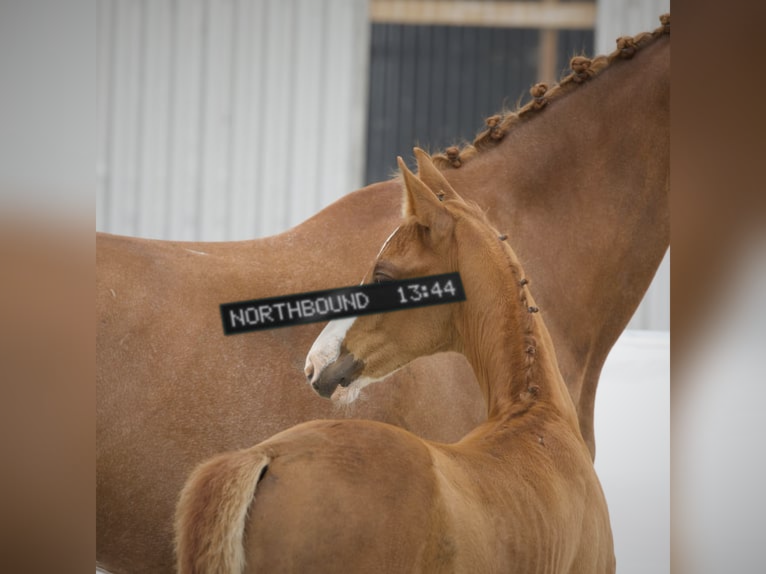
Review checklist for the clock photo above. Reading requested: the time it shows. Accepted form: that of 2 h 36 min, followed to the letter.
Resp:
13 h 44 min
